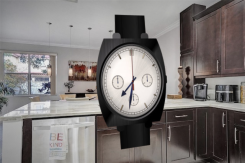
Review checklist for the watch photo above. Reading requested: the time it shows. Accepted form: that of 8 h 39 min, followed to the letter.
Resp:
7 h 32 min
